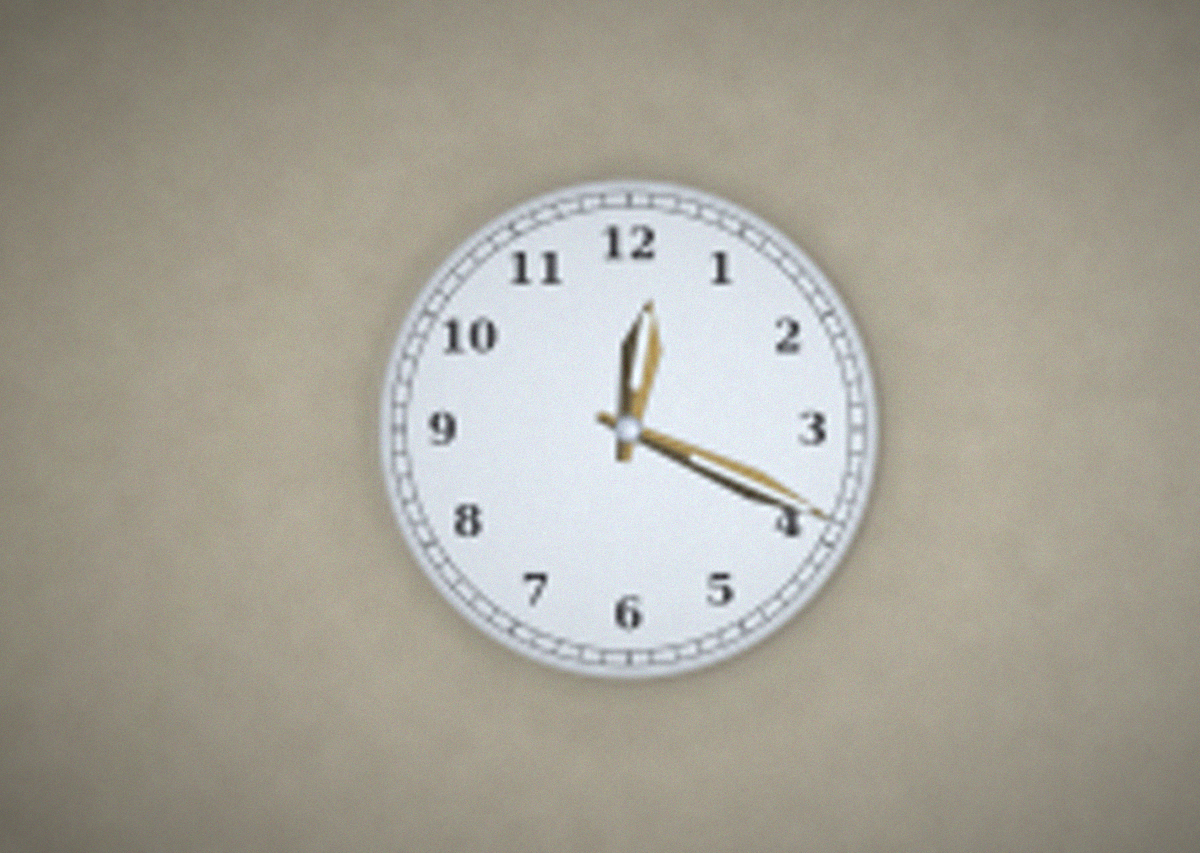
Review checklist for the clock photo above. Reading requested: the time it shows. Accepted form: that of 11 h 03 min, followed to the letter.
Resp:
12 h 19 min
